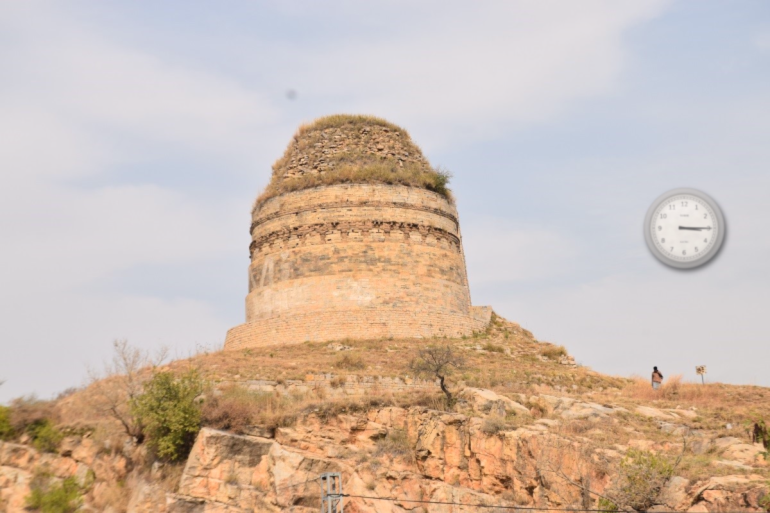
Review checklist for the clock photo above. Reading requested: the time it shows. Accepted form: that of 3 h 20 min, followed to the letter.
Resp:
3 h 15 min
